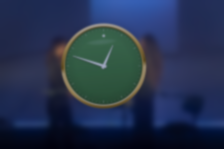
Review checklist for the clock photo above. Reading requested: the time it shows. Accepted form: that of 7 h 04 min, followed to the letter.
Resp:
12 h 48 min
